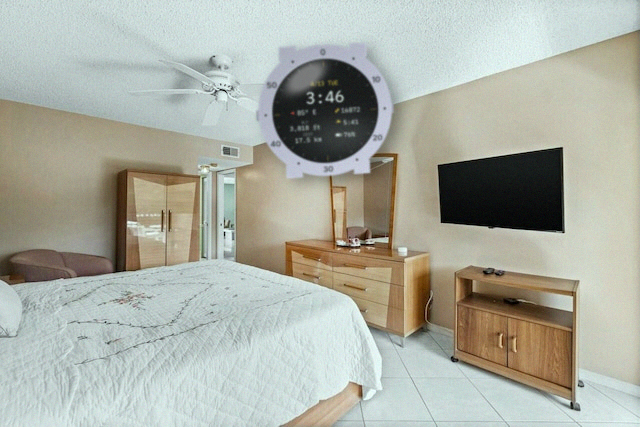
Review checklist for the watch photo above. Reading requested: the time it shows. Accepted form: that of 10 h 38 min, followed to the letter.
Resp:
3 h 46 min
